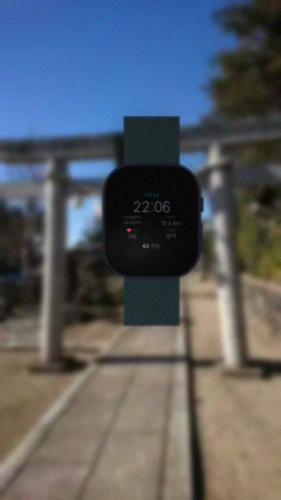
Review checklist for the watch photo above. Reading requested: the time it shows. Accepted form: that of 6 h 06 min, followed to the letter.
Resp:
22 h 06 min
